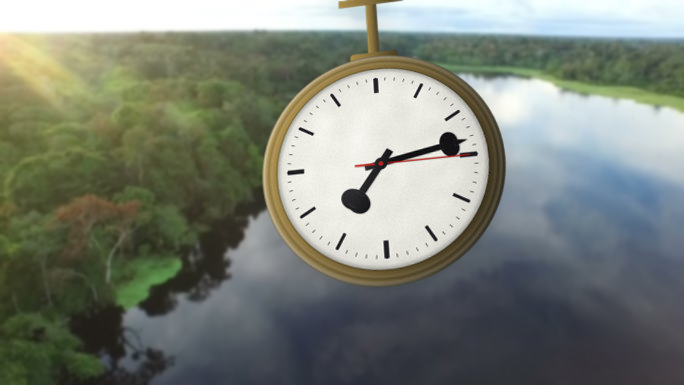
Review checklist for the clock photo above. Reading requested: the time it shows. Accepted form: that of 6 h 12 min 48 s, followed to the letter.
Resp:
7 h 13 min 15 s
